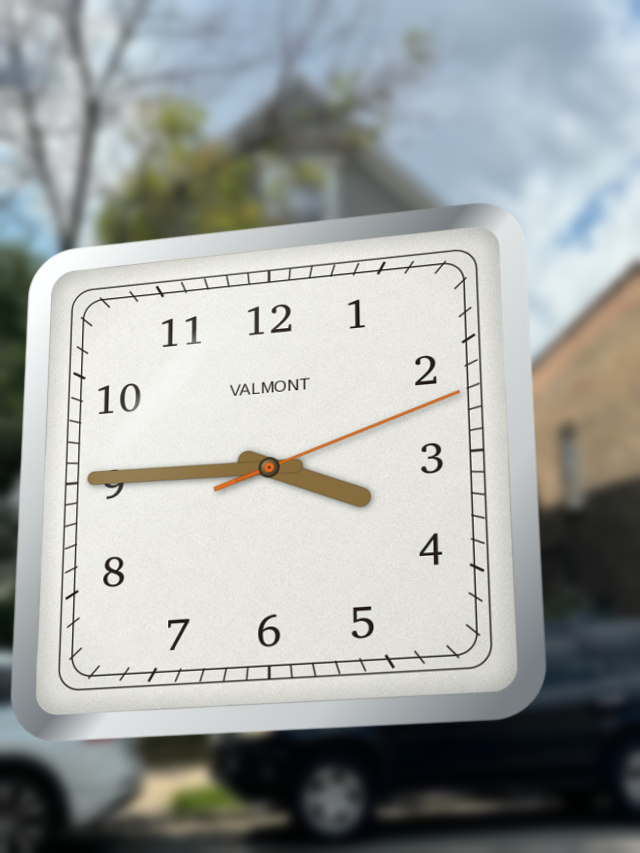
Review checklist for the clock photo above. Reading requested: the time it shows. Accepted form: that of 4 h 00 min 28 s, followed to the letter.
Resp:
3 h 45 min 12 s
